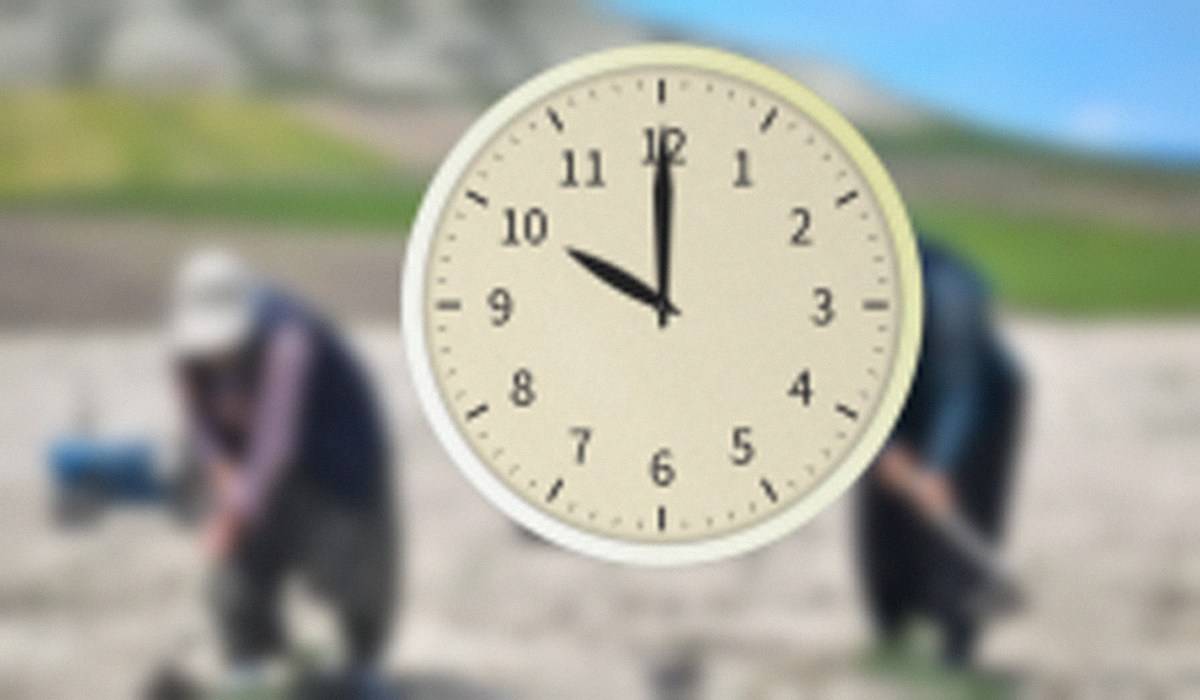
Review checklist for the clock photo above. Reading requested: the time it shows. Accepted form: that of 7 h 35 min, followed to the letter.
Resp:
10 h 00 min
